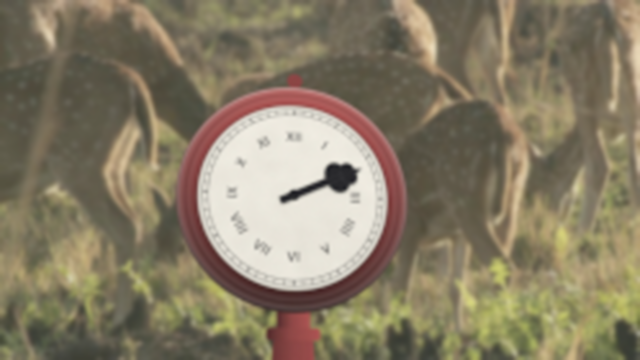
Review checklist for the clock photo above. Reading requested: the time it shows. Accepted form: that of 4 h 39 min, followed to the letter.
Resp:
2 h 11 min
